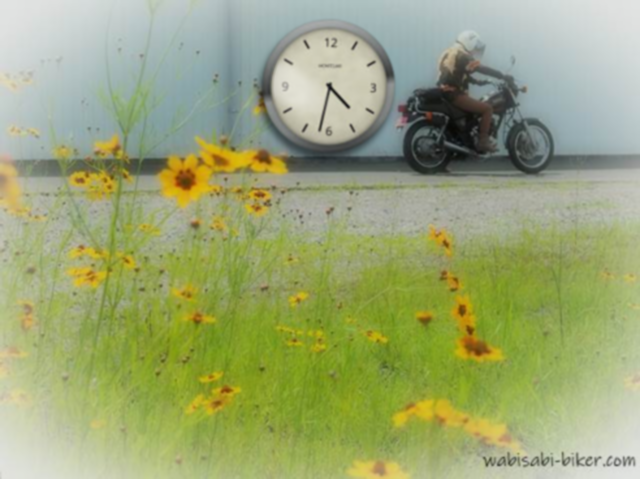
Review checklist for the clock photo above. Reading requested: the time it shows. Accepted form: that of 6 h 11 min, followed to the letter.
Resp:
4 h 32 min
